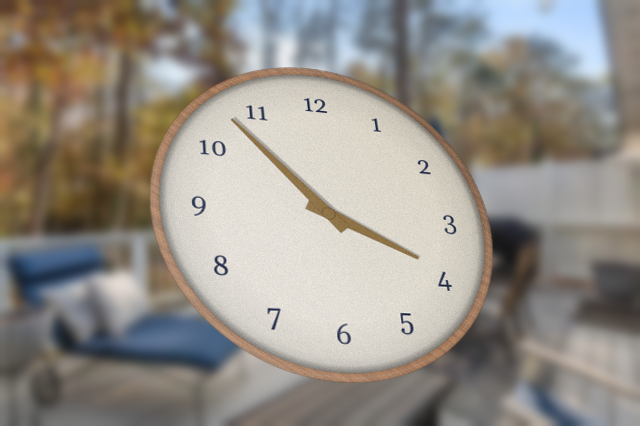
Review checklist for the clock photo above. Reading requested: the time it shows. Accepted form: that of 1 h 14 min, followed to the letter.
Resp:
3 h 53 min
